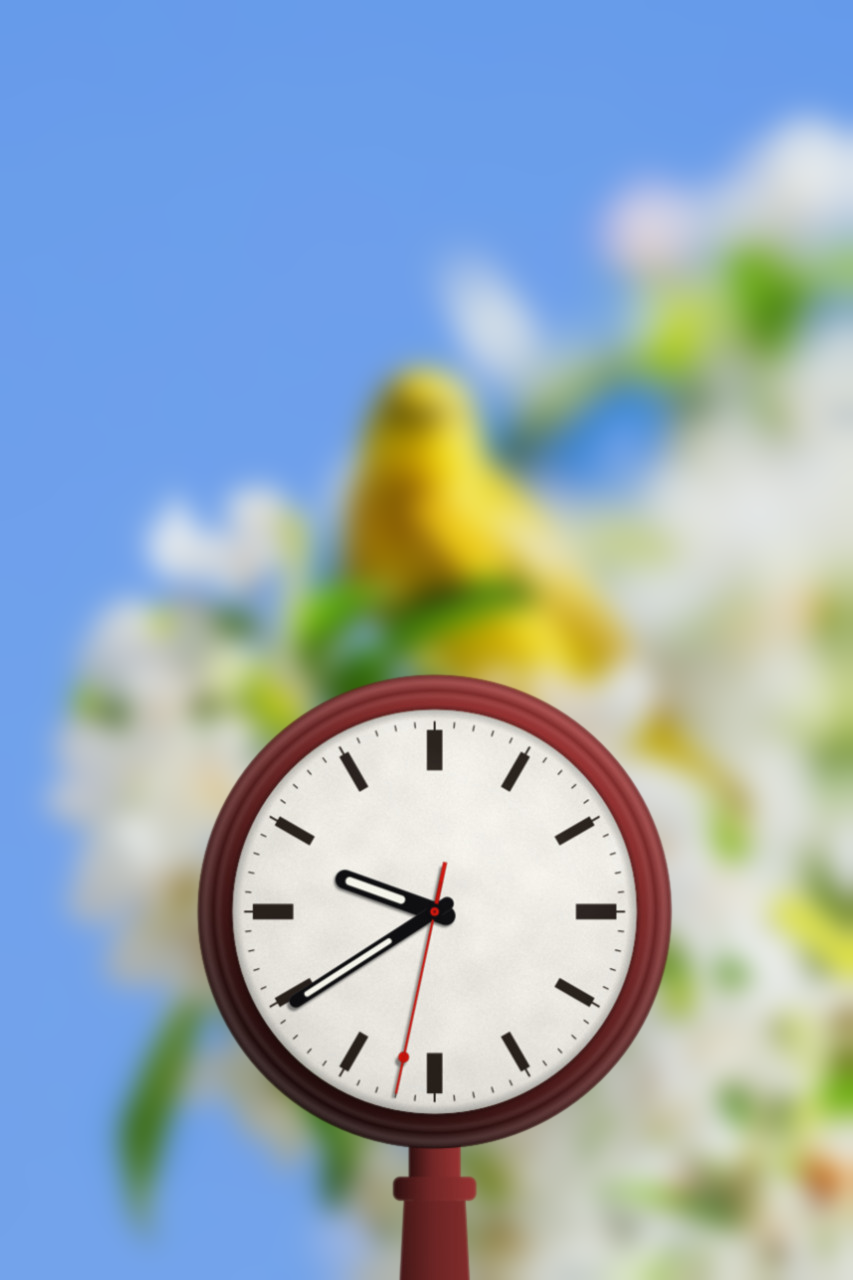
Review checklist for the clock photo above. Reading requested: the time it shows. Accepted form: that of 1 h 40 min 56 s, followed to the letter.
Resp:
9 h 39 min 32 s
